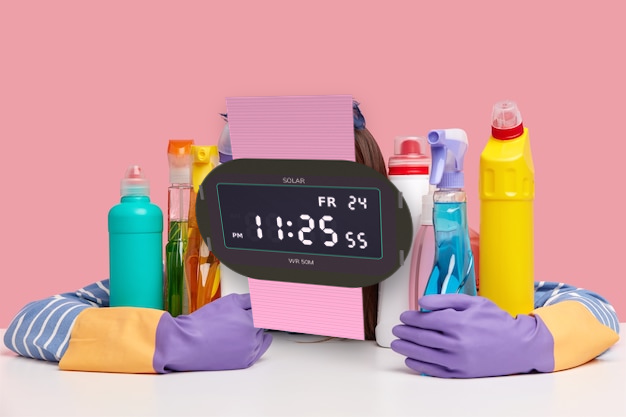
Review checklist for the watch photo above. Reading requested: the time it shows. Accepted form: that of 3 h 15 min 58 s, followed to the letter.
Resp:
11 h 25 min 55 s
